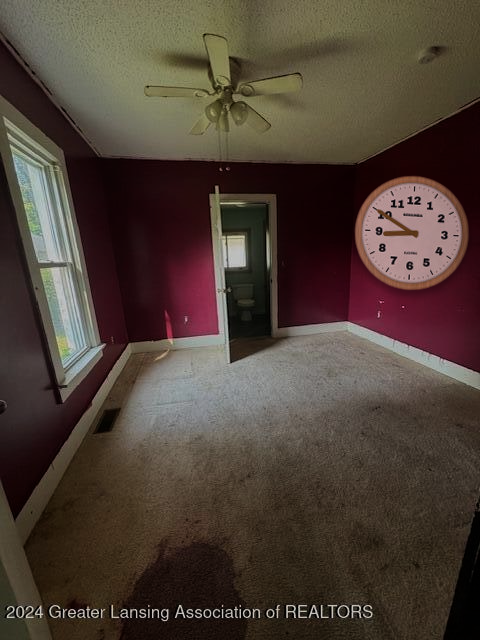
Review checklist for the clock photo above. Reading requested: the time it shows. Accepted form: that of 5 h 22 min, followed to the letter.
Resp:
8 h 50 min
